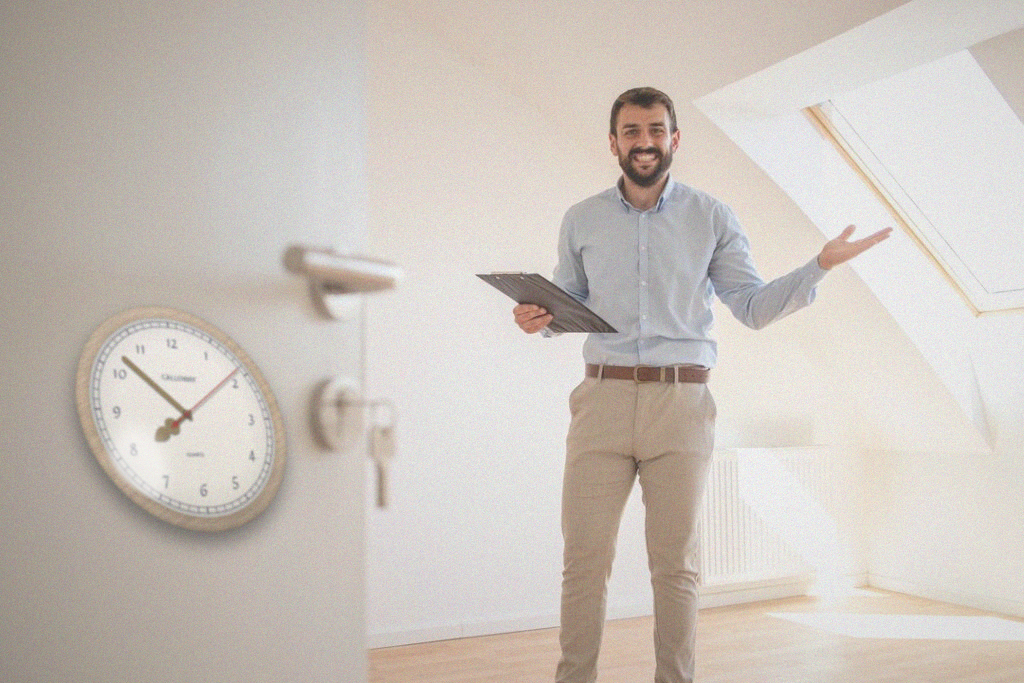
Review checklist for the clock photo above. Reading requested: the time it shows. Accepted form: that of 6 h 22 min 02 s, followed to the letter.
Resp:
7 h 52 min 09 s
